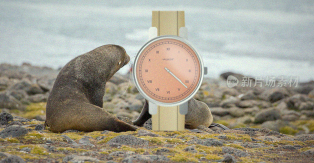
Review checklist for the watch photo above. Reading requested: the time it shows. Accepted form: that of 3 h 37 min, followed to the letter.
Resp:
4 h 22 min
